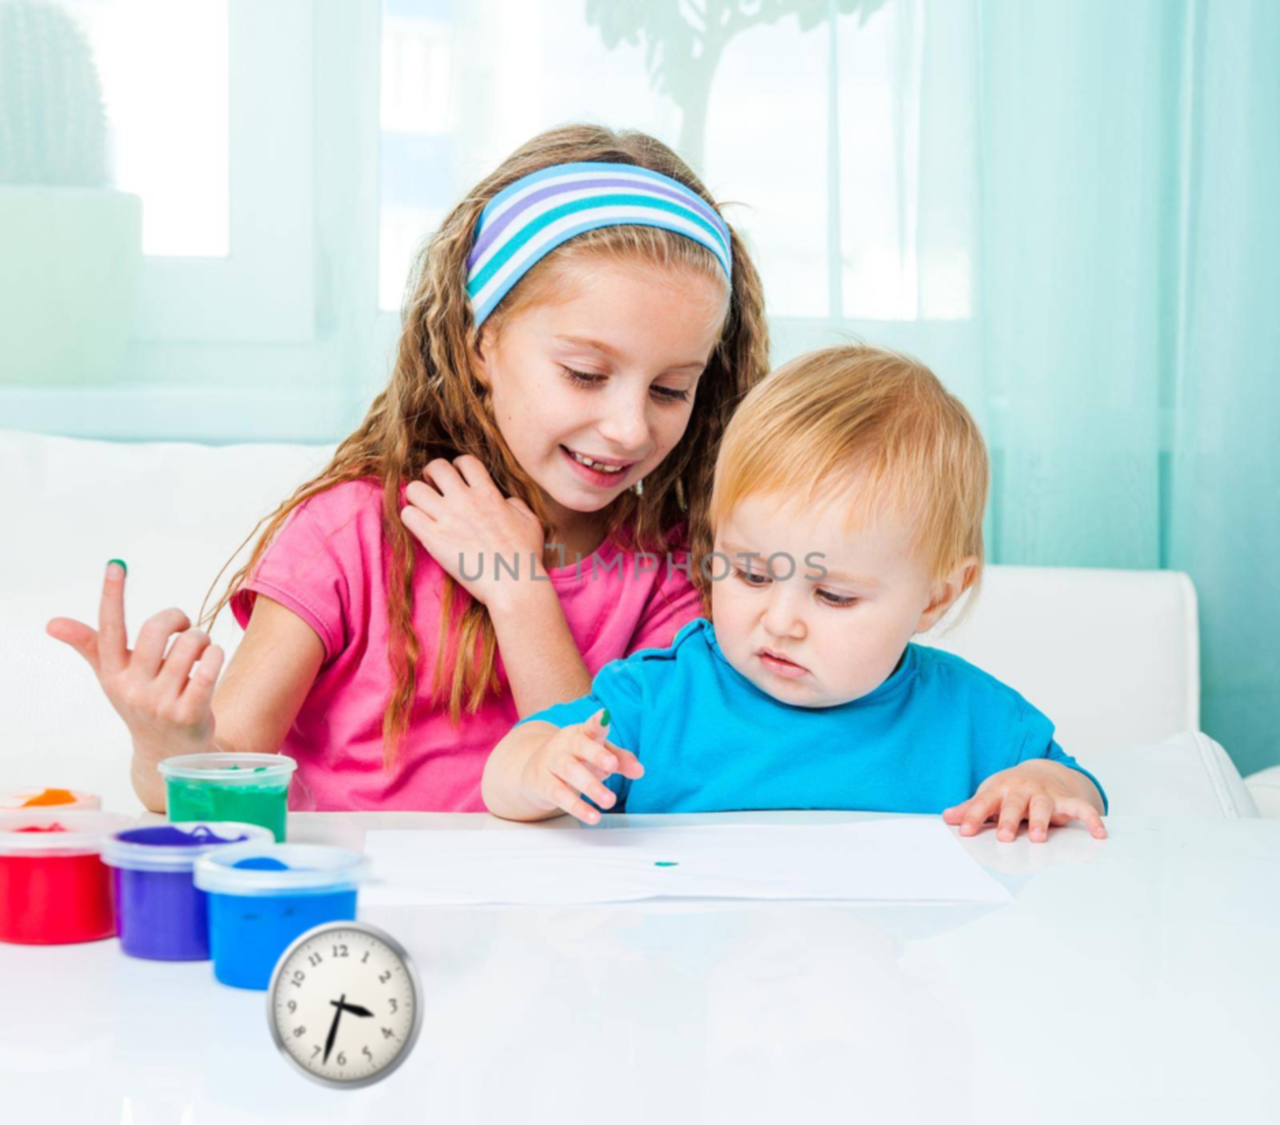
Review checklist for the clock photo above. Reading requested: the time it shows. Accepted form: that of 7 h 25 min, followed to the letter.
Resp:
3 h 33 min
